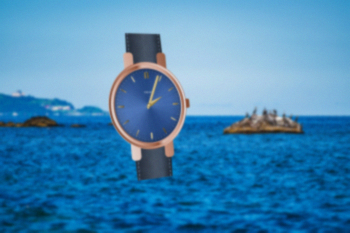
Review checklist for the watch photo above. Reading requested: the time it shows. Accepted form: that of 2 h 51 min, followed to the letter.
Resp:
2 h 04 min
